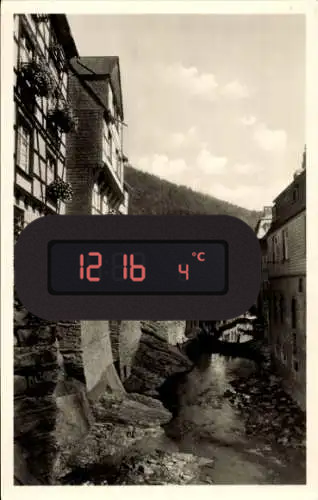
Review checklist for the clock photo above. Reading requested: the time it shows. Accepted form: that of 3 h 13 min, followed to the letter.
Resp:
12 h 16 min
